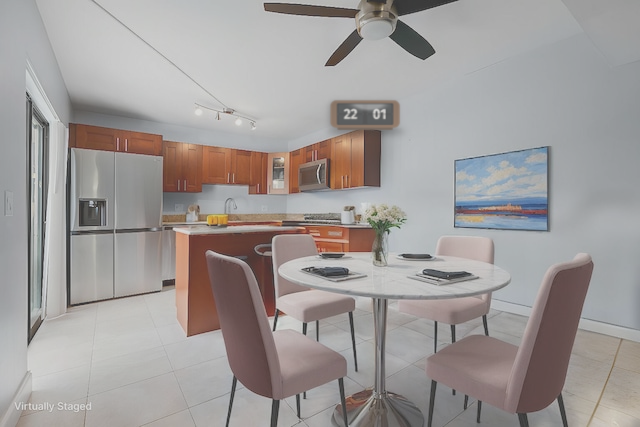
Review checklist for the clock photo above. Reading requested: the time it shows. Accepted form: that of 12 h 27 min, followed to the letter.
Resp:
22 h 01 min
